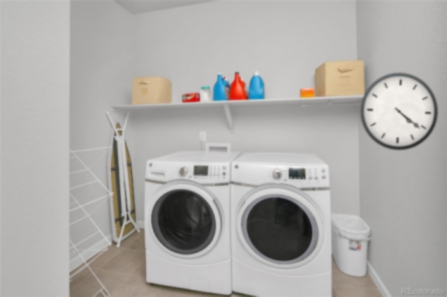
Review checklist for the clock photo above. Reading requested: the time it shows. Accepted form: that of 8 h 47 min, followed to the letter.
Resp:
4 h 21 min
